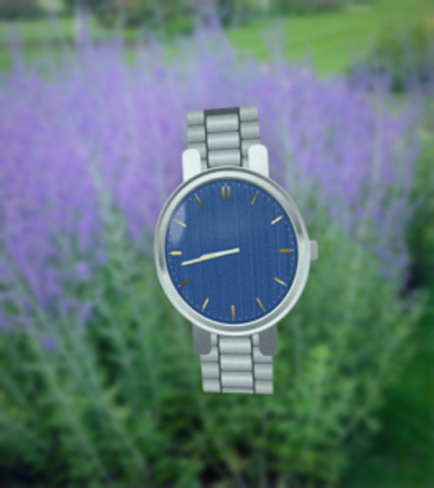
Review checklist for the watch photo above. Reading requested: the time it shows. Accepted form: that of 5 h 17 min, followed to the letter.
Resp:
8 h 43 min
